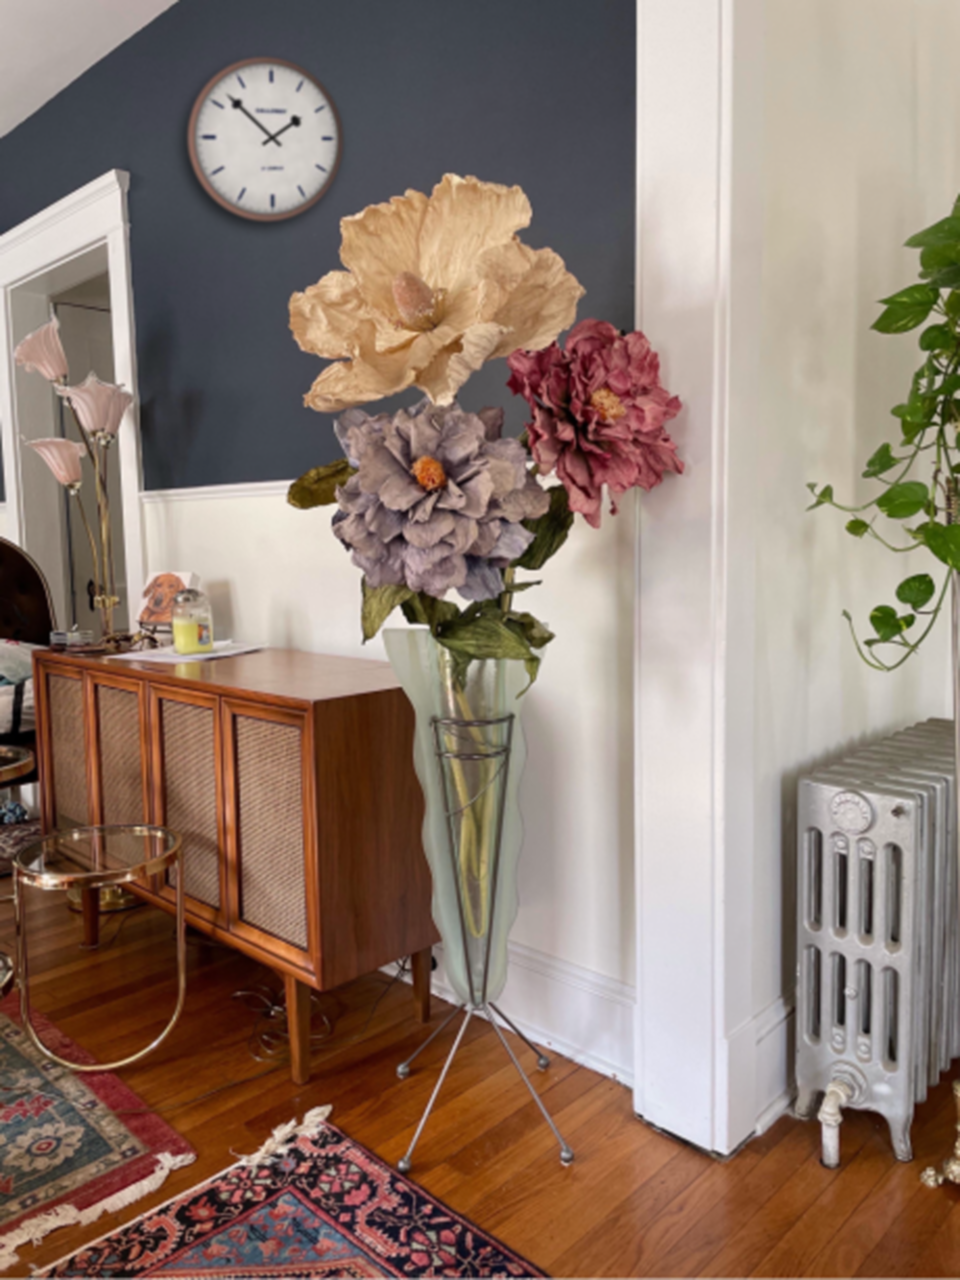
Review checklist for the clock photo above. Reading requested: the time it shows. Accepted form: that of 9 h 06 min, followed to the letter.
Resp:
1 h 52 min
